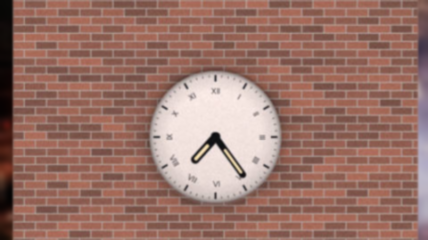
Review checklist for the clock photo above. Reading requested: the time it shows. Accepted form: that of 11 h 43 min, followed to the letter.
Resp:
7 h 24 min
